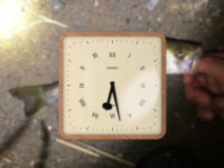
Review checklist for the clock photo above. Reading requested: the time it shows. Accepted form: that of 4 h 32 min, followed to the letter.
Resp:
6 h 28 min
